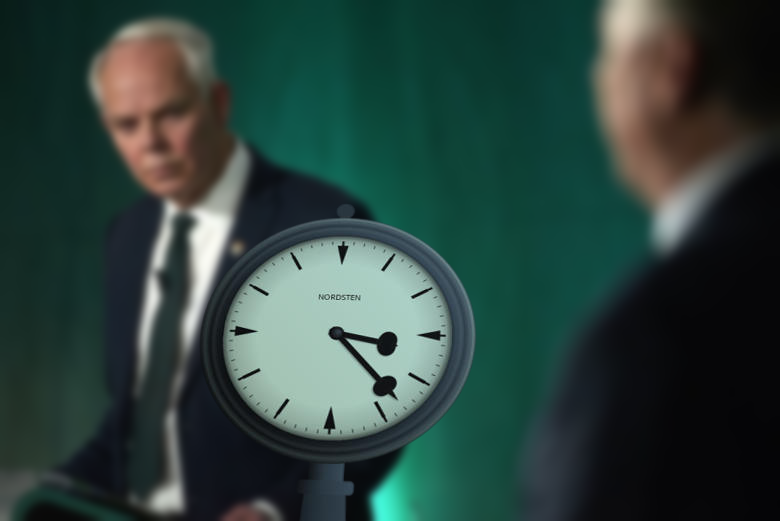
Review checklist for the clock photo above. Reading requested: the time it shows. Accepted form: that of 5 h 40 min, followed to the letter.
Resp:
3 h 23 min
